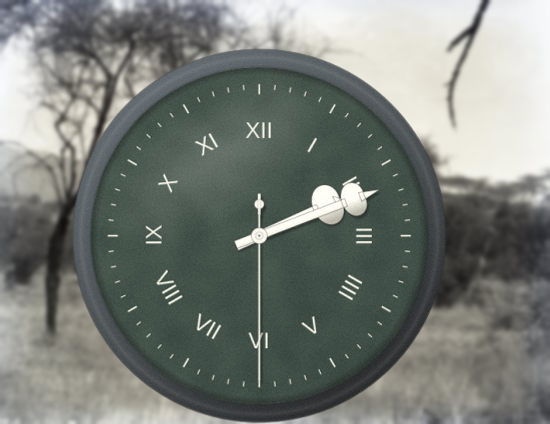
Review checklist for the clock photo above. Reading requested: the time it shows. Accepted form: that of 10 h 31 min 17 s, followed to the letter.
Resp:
2 h 11 min 30 s
